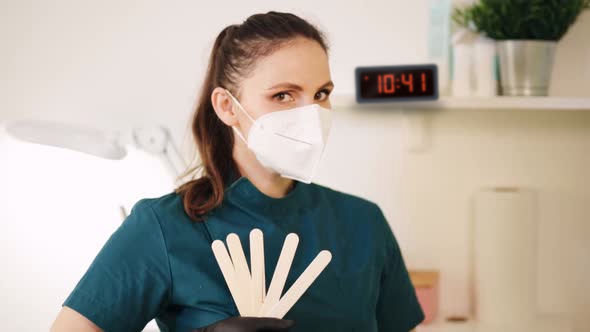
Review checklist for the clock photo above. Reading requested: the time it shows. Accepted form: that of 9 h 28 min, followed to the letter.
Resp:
10 h 41 min
